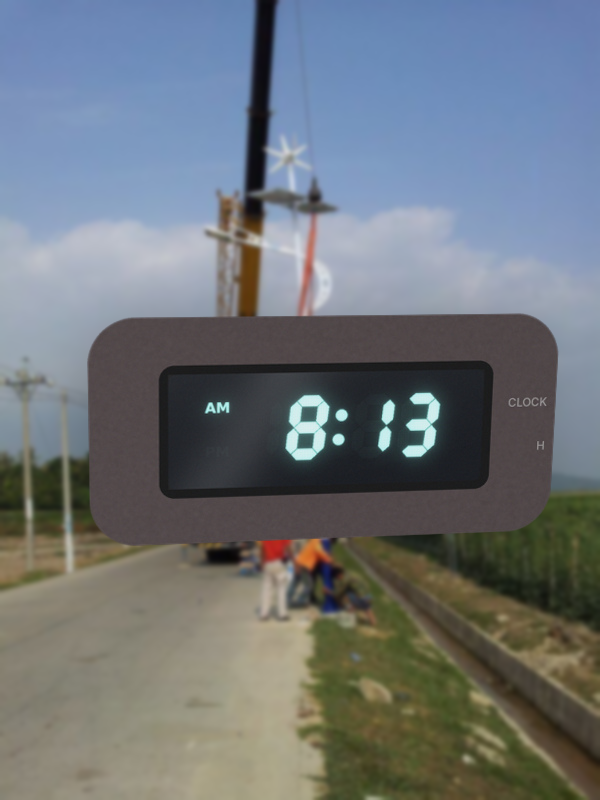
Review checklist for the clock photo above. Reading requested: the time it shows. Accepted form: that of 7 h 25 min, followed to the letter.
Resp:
8 h 13 min
